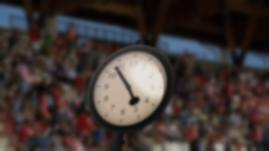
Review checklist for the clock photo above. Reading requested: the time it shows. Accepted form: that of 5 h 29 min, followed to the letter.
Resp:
4 h 53 min
